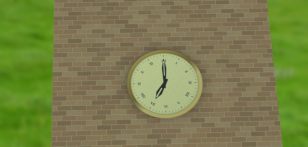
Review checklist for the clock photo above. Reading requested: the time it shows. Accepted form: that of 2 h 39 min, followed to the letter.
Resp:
7 h 00 min
